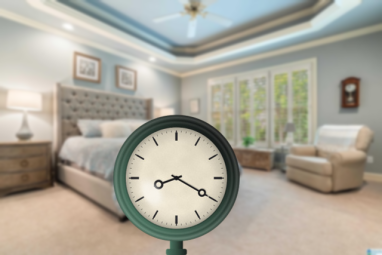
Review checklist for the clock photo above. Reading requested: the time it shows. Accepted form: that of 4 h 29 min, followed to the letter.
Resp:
8 h 20 min
